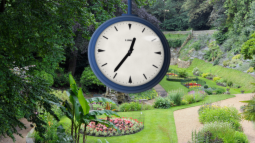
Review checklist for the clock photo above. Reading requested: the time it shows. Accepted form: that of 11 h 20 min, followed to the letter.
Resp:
12 h 36 min
